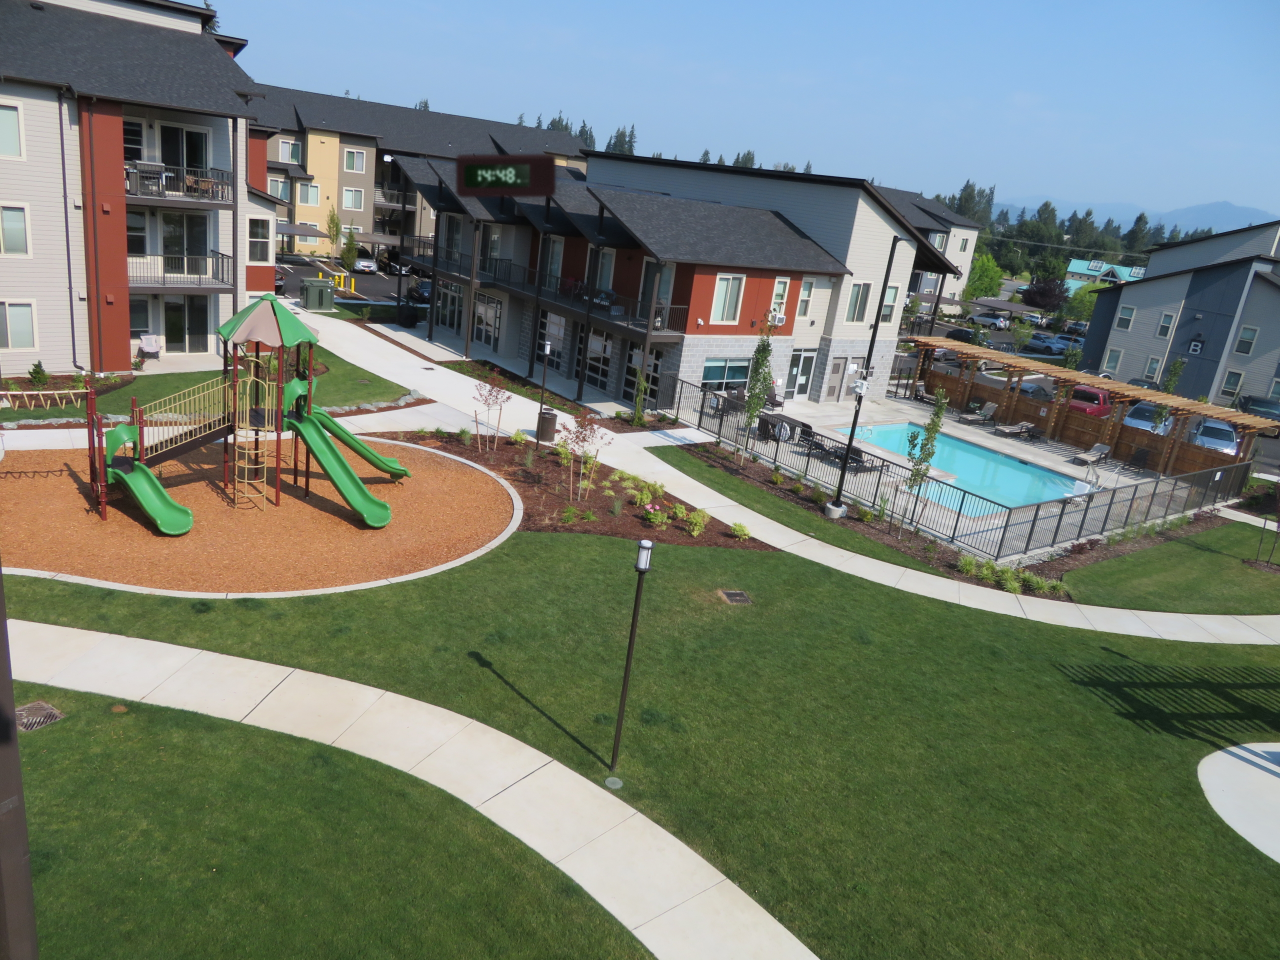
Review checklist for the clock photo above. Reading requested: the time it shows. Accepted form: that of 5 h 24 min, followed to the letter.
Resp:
14 h 48 min
